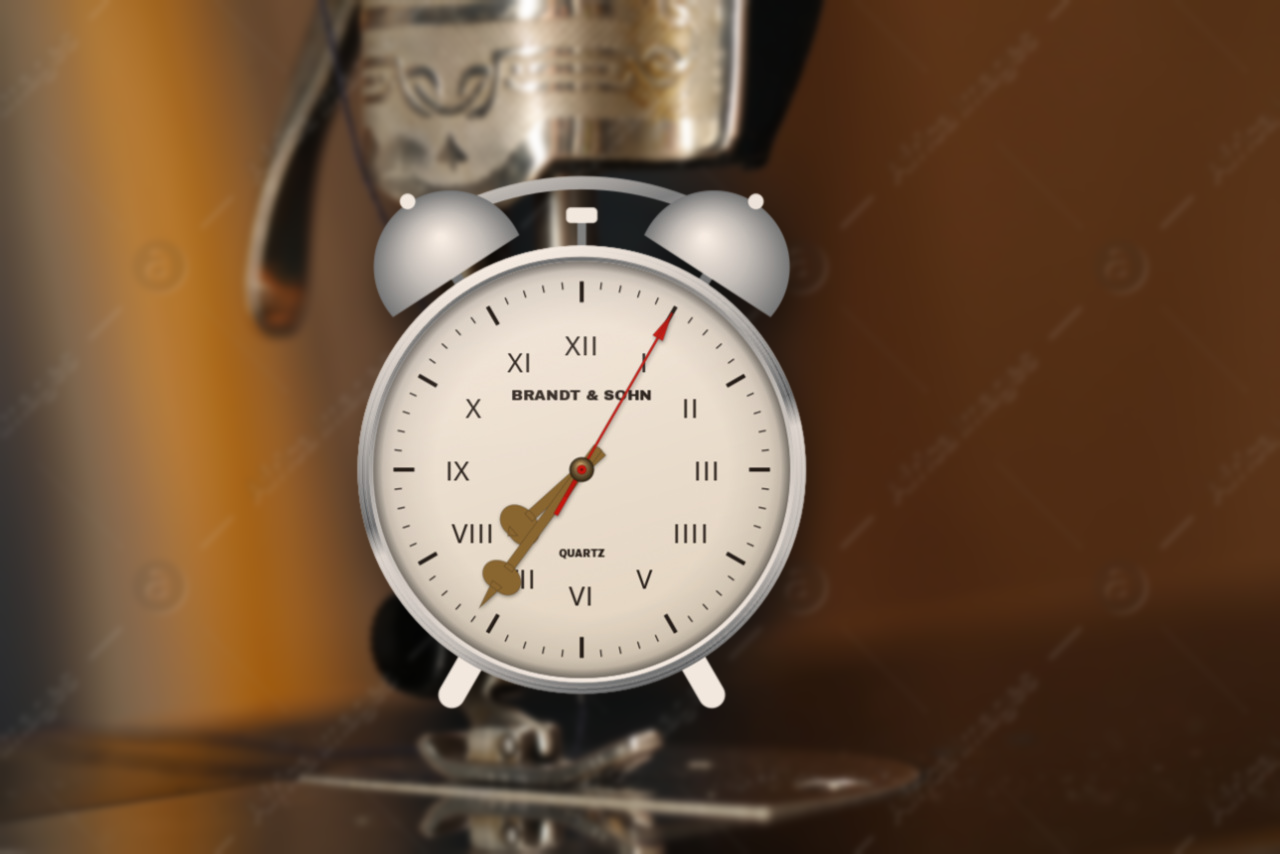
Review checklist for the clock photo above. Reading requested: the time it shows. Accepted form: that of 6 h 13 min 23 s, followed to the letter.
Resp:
7 h 36 min 05 s
